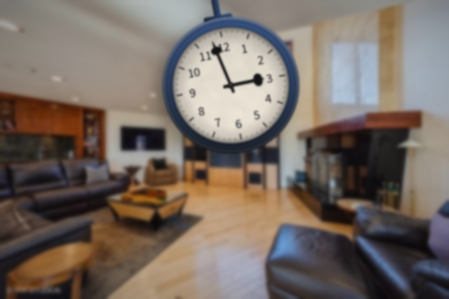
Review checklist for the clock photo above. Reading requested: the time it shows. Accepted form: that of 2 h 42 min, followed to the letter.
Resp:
2 h 58 min
